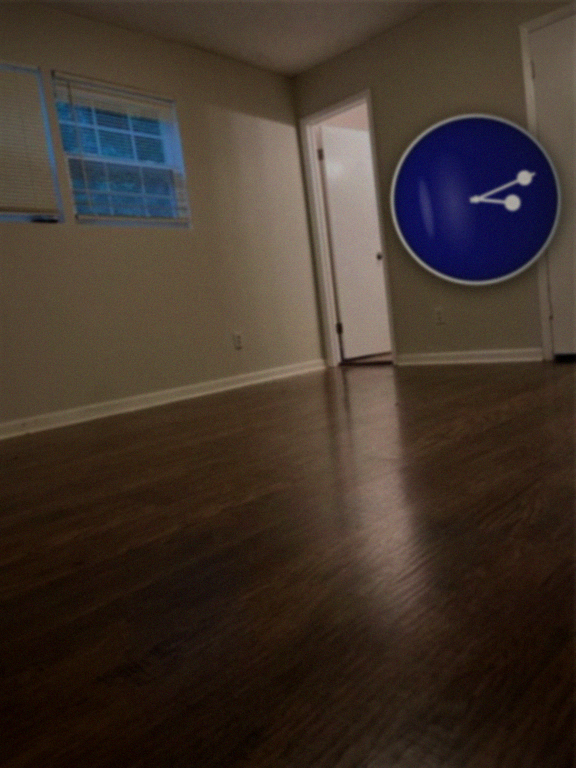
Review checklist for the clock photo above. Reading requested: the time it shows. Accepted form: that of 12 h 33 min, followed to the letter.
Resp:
3 h 11 min
